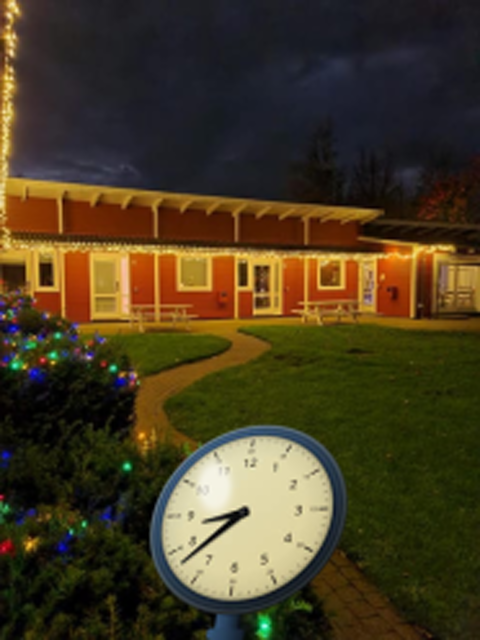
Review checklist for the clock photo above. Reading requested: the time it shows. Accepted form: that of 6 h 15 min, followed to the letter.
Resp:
8 h 38 min
